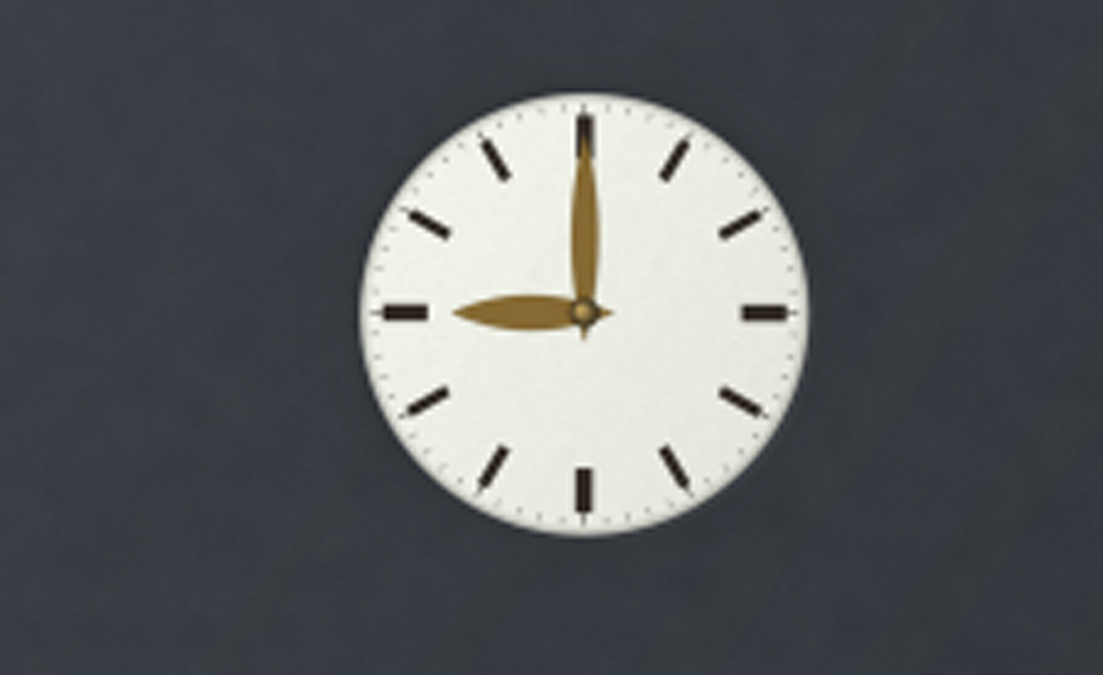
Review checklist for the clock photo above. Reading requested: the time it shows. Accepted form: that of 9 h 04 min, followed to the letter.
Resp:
9 h 00 min
